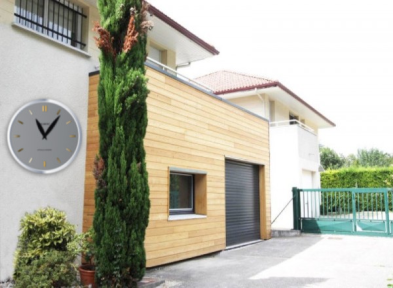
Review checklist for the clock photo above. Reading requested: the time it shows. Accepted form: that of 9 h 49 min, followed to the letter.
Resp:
11 h 06 min
